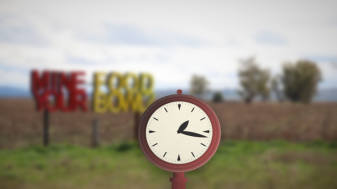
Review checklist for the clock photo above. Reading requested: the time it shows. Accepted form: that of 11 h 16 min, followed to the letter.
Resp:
1 h 17 min
